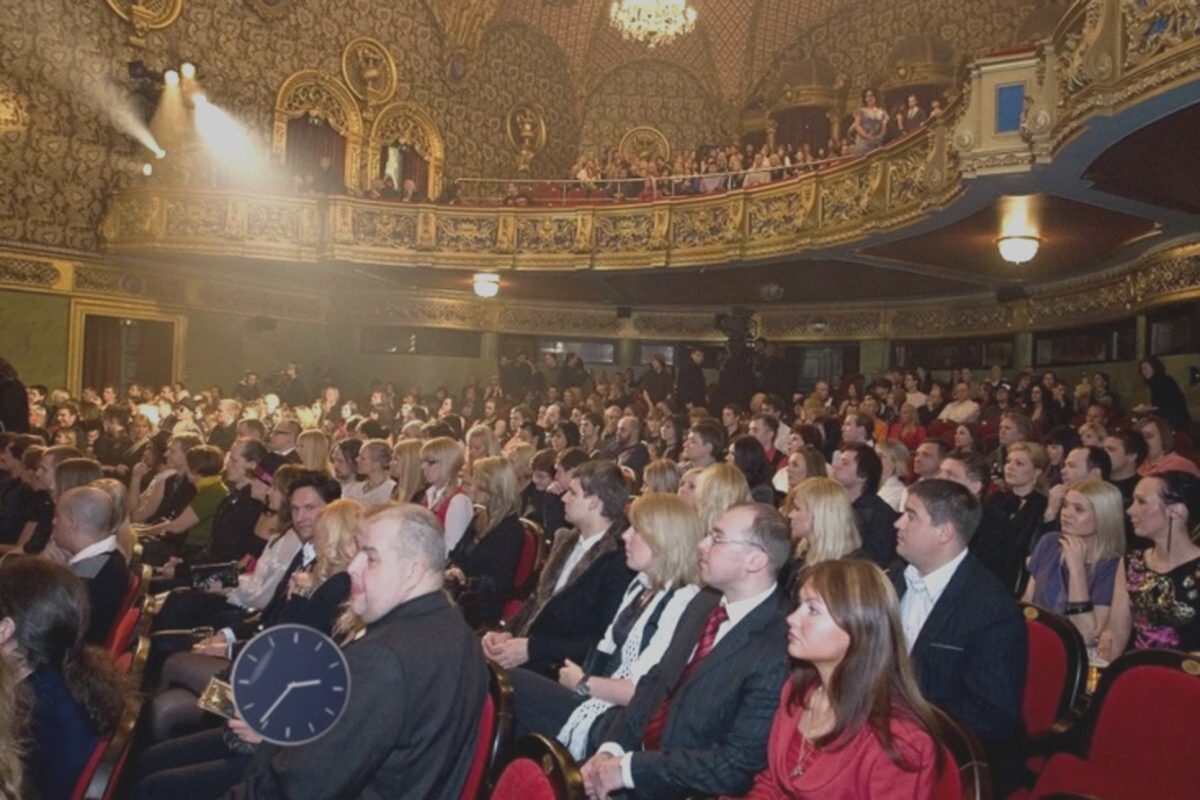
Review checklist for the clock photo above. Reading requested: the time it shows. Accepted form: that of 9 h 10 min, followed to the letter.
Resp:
2 h 36 min
